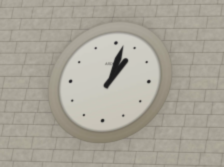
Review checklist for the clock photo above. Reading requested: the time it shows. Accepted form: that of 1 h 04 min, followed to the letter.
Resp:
1 h 02 min
